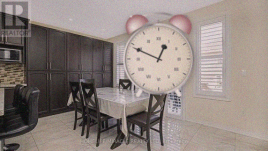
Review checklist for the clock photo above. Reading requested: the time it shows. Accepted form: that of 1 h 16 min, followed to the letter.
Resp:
12 h 49 min
